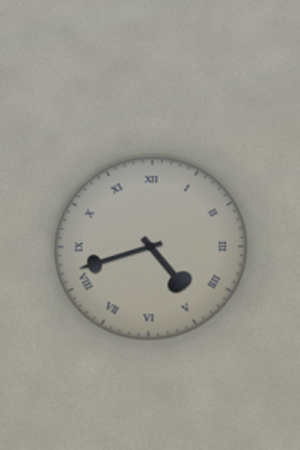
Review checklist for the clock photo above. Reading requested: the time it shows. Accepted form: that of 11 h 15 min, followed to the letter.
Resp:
4 h 42 min
